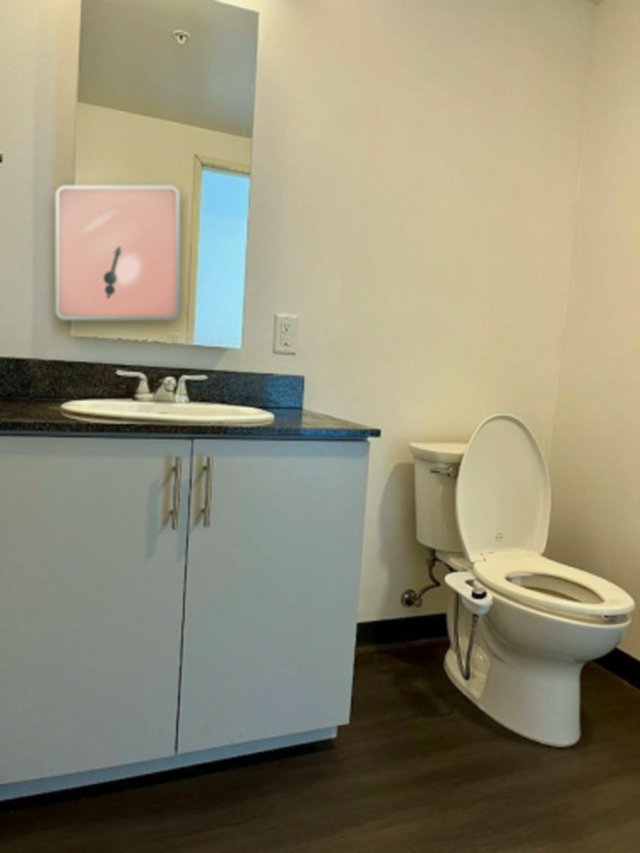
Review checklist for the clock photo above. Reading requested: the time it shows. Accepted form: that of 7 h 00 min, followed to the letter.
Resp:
6 h 32 min
